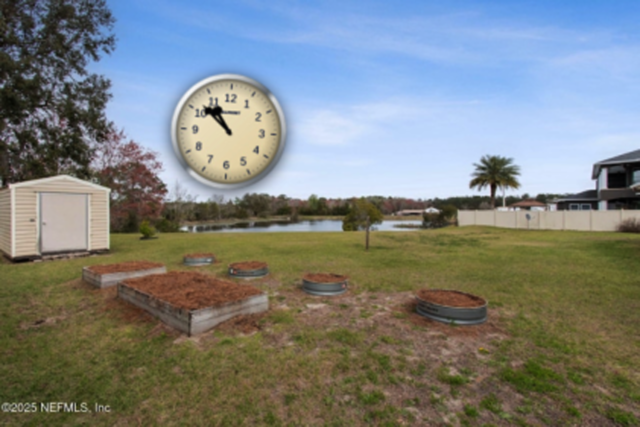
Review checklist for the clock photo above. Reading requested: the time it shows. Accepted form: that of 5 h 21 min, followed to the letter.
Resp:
10 h 52 min
